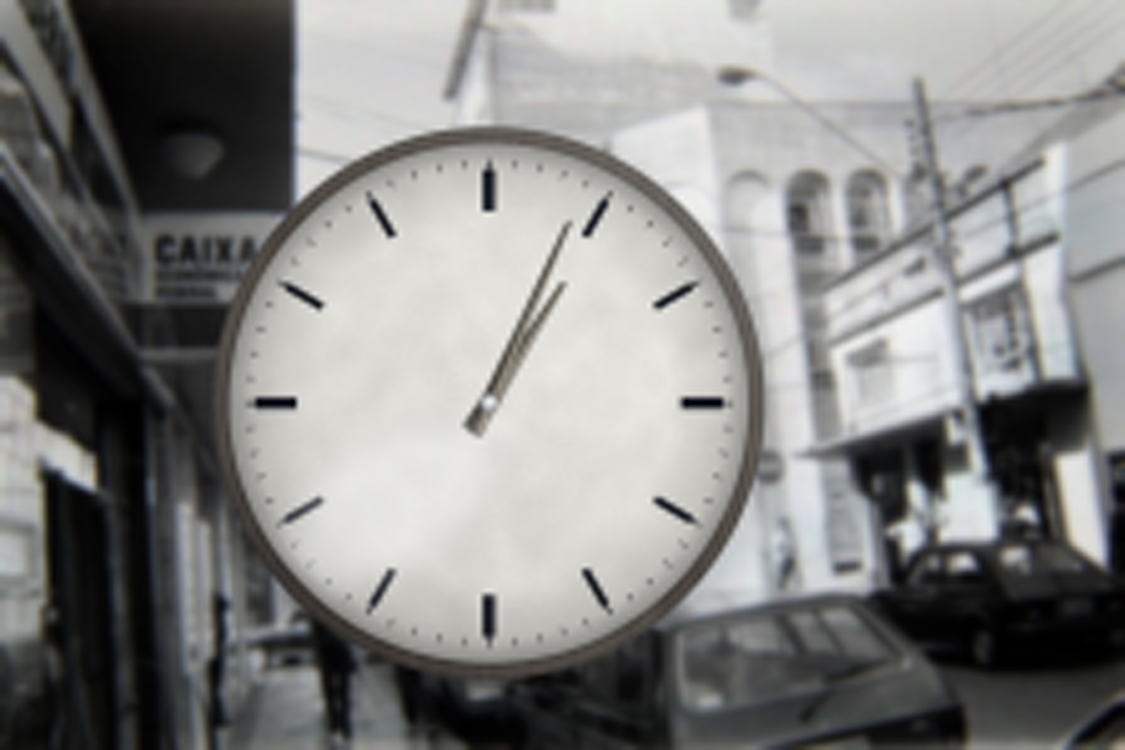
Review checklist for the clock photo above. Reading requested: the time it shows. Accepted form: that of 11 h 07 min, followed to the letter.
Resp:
1 h 04 min
